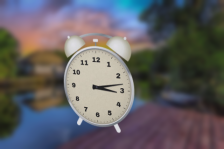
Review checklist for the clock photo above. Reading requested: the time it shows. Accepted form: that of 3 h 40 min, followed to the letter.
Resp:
3 h 13 min
